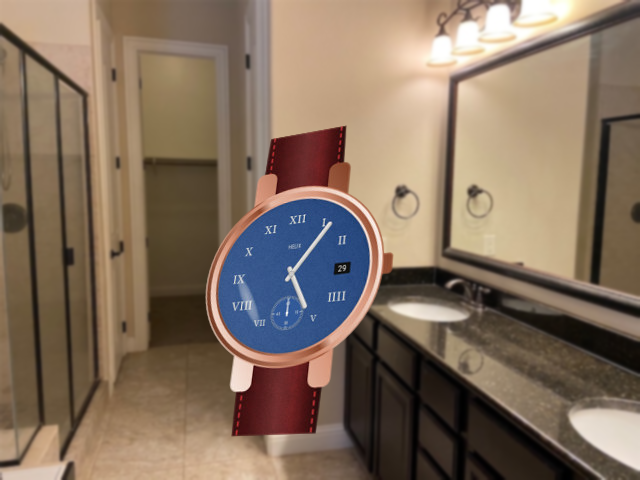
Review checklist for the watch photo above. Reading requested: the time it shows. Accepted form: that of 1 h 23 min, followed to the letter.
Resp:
5 h 06 min
